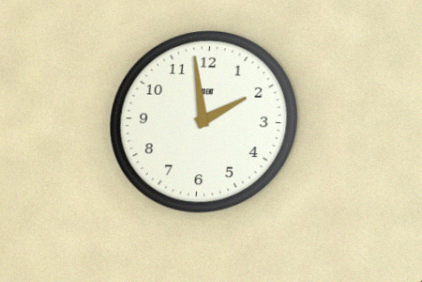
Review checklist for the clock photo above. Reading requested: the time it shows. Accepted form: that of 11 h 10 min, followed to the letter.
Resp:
1 h 58 min
